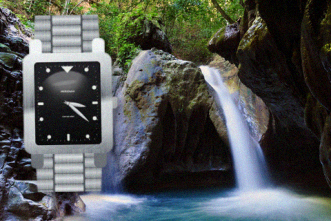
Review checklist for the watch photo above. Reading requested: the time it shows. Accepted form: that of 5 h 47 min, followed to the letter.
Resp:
3 h 22 min
